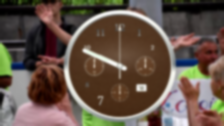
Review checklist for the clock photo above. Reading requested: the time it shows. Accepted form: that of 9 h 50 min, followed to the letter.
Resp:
9 h 49 min
